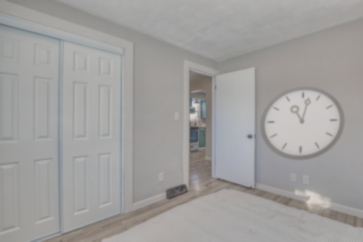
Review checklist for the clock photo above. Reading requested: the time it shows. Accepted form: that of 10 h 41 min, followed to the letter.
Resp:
11 h 02 min
